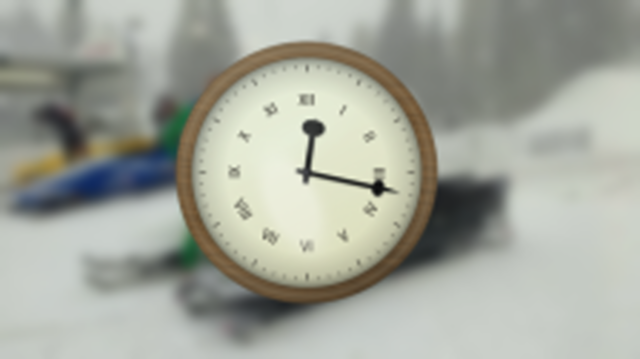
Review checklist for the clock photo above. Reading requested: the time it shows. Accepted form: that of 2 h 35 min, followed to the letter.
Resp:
12 h 17 min
